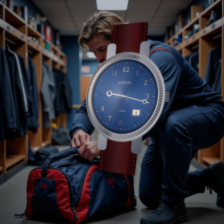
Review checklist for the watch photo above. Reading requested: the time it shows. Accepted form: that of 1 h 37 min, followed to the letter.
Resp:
9 h 17 min
